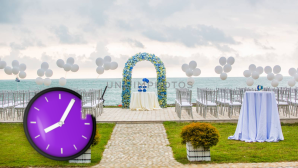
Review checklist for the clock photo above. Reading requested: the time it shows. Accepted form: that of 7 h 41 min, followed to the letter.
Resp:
8 h 05 min
